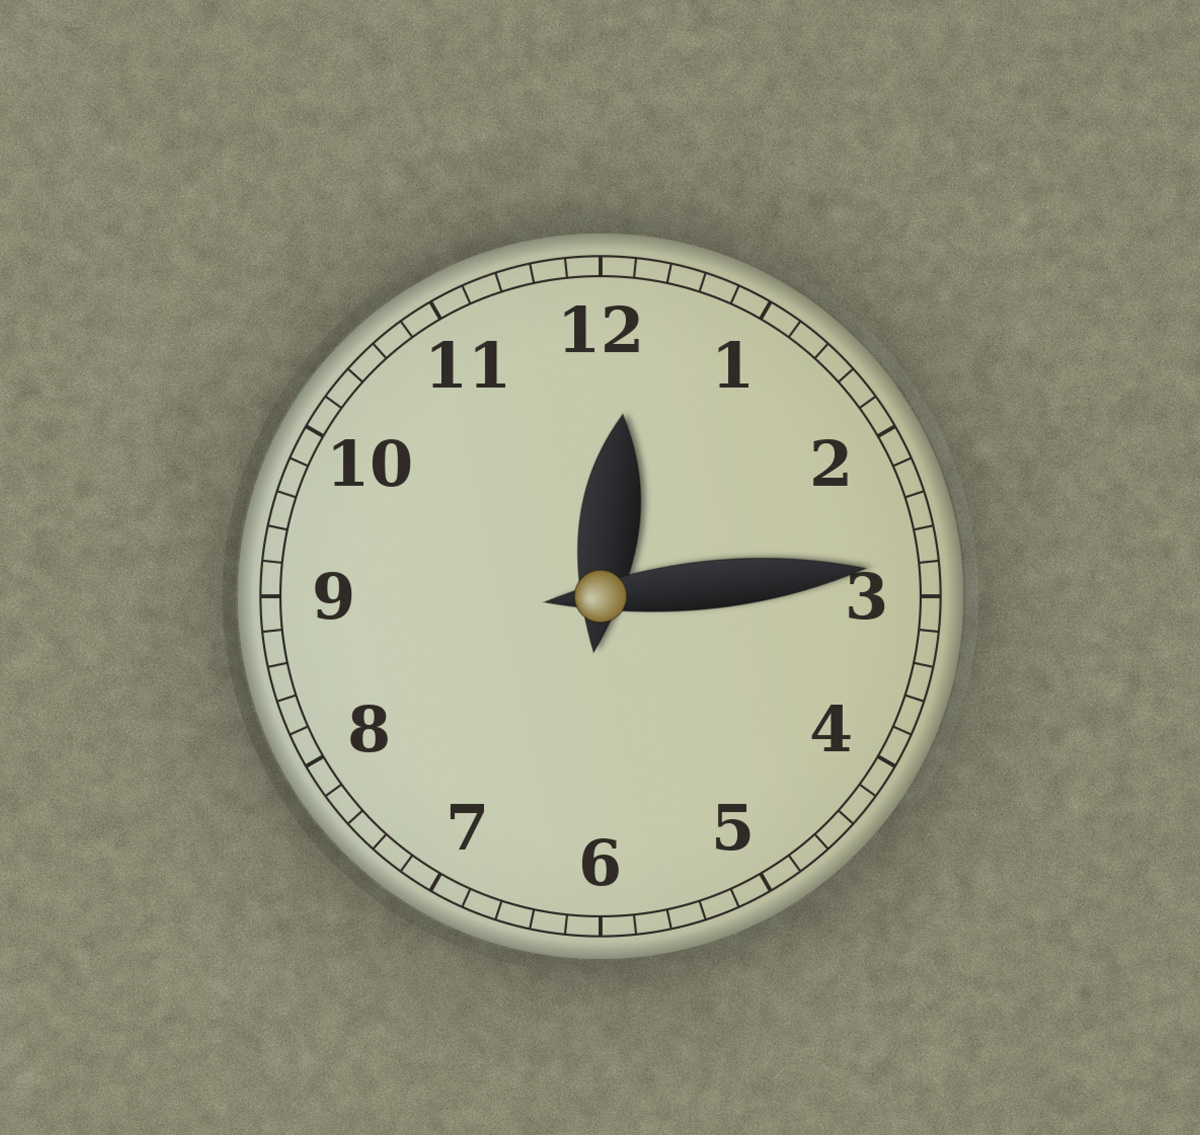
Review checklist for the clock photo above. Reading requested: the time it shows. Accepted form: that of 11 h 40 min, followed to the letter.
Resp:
12 h 14 min
